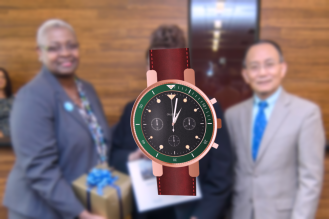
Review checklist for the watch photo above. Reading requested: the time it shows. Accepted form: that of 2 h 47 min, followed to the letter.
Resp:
1 h 02 min
